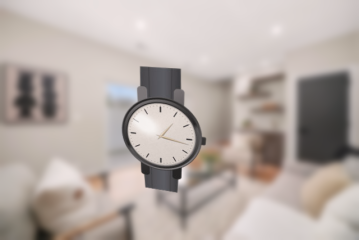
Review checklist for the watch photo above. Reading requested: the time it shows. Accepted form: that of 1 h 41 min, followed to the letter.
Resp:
1 h 17 min
